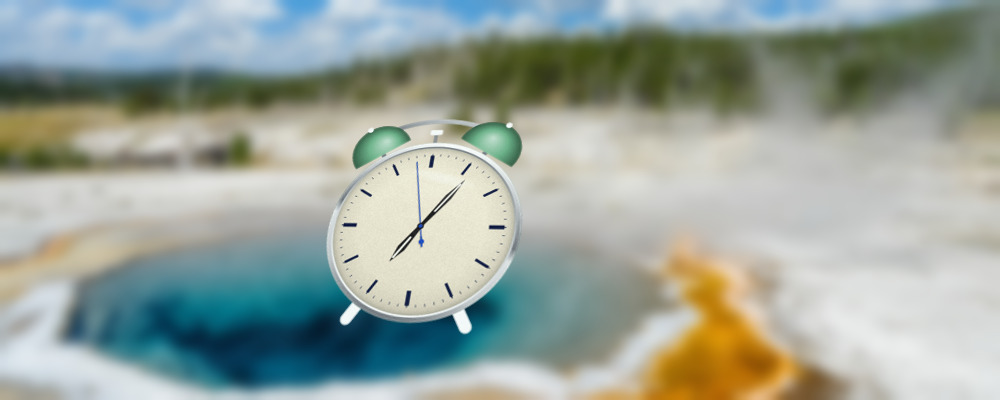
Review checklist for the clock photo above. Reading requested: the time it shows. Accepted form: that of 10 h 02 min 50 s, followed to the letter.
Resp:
7 h 05 min 58 s
